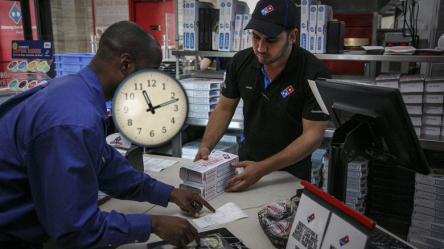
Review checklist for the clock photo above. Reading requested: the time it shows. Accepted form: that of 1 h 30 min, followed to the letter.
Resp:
11 h 12 min
